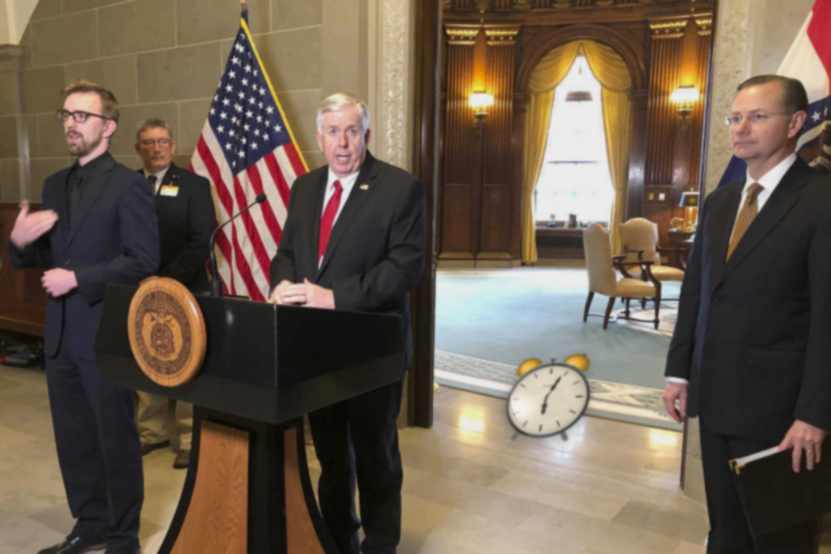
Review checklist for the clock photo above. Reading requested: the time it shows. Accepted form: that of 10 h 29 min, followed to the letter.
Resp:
6 h 04 min
